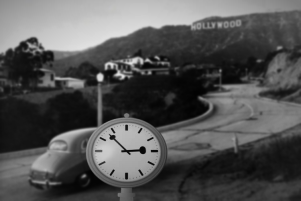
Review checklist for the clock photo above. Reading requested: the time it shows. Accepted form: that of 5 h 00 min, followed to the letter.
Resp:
2 h 53 min
